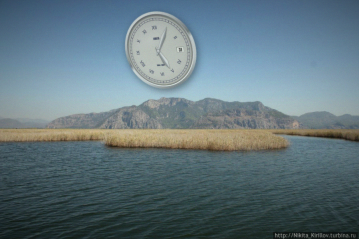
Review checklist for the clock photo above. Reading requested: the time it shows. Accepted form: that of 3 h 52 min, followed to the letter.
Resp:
5 h 05 min
